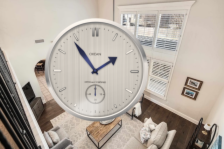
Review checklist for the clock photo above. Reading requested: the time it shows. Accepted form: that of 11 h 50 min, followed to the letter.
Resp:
1 h 54 min
